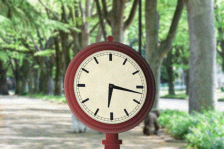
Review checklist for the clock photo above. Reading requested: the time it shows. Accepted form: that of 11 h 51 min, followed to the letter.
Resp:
6 h 17 min
